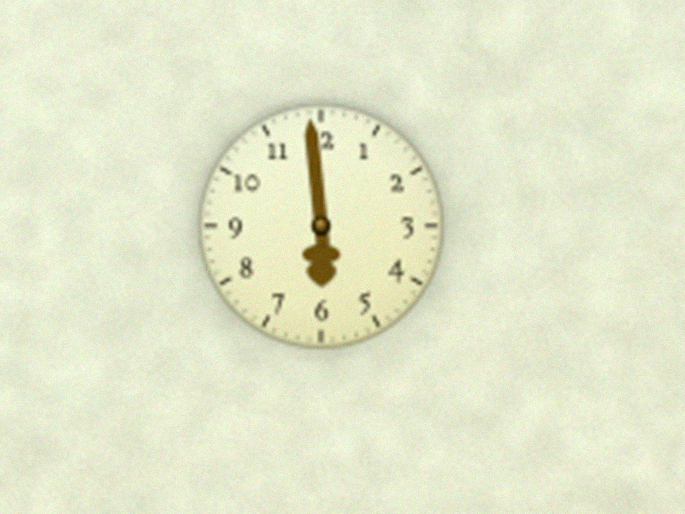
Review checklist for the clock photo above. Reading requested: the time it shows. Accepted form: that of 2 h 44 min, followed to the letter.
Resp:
5 h 59 min
